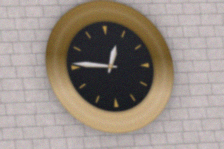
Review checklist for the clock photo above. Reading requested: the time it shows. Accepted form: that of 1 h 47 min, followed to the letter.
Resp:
12 h 46 min
